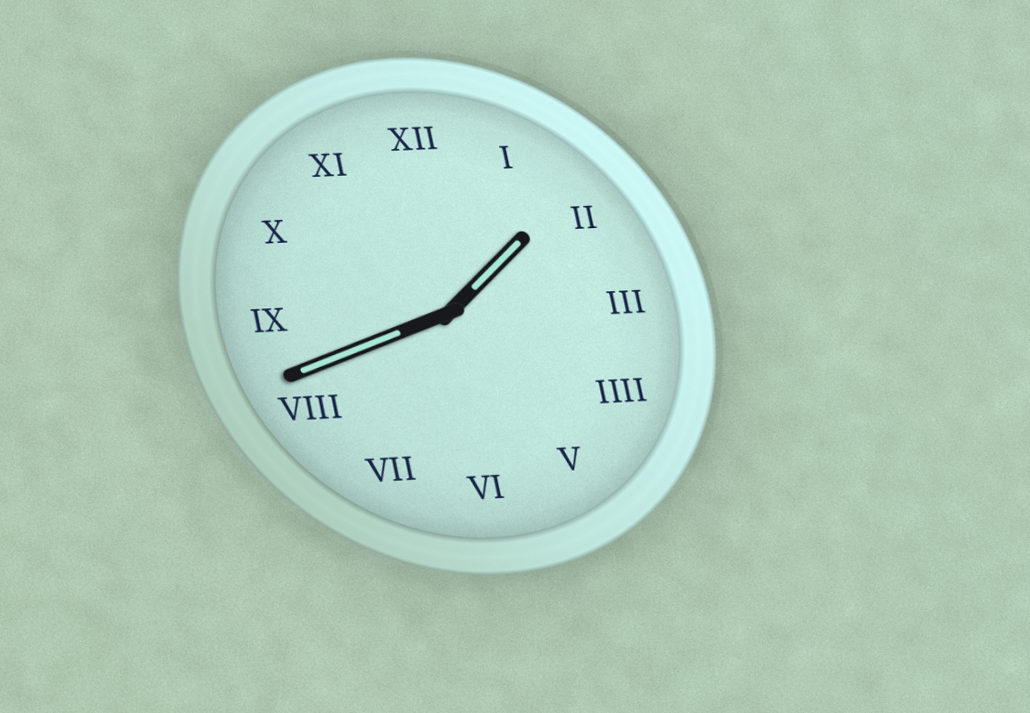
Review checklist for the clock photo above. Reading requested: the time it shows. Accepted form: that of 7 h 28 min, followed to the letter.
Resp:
1 h 42 min
